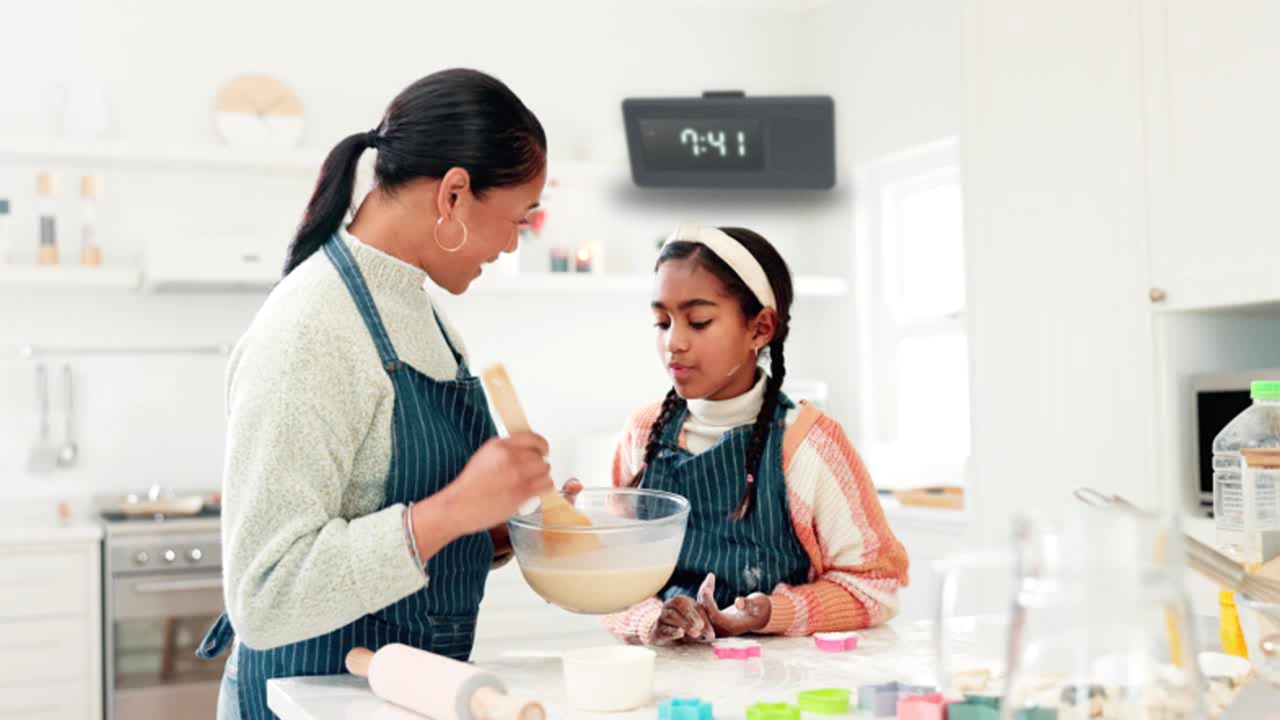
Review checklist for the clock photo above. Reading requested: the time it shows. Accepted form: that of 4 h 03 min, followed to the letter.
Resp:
7 h 41 min
